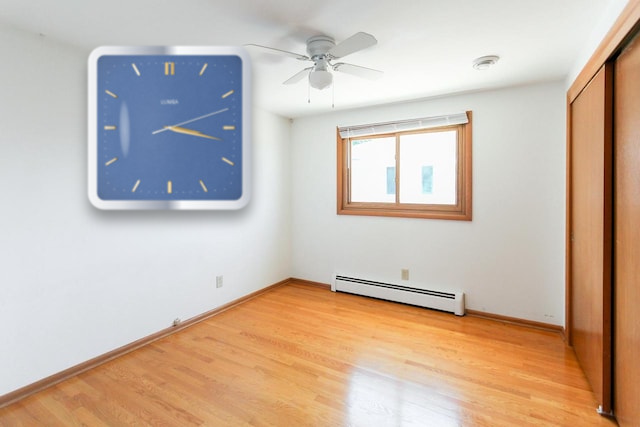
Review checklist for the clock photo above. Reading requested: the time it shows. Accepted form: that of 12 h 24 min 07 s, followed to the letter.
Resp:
3 h 17 min 12 s
